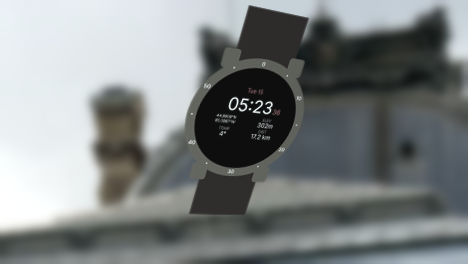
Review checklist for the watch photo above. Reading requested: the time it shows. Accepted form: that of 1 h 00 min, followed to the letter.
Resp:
5 h 23 min
